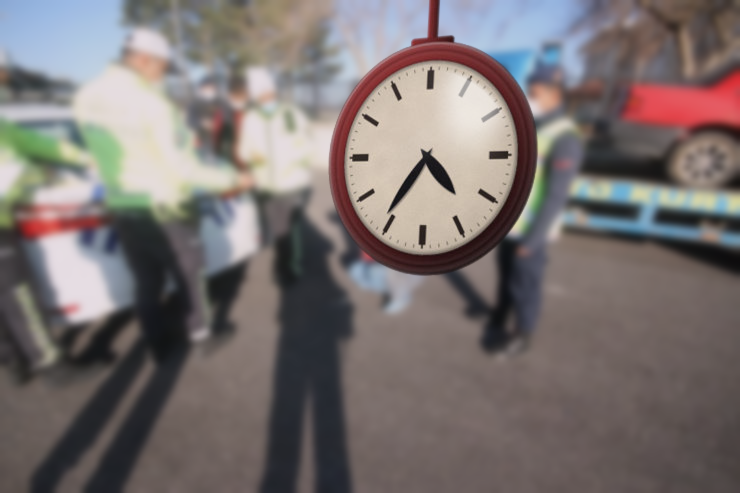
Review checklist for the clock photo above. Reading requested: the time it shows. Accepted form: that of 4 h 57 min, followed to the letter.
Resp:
4 h 36 min
